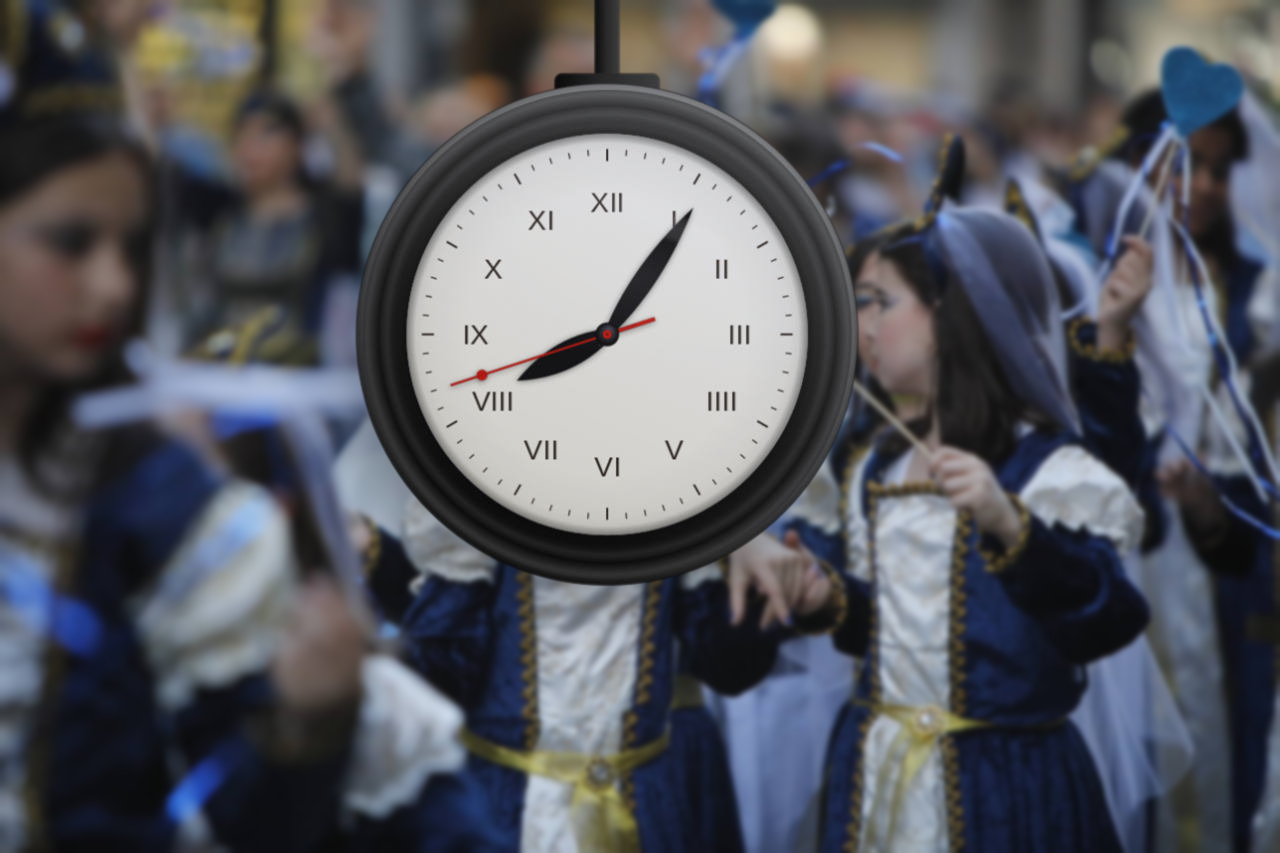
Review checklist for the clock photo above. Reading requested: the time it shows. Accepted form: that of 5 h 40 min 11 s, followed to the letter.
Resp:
8 h 05 min 42 s
